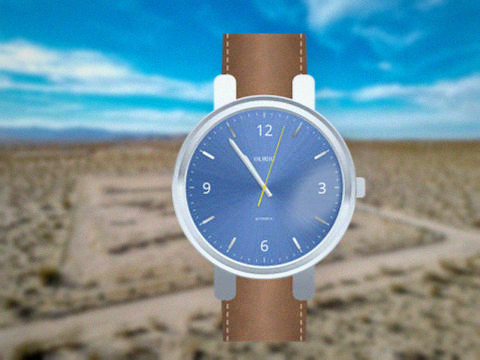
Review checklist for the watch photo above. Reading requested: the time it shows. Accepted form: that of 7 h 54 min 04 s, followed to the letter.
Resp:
10 h 54 min 03 s
